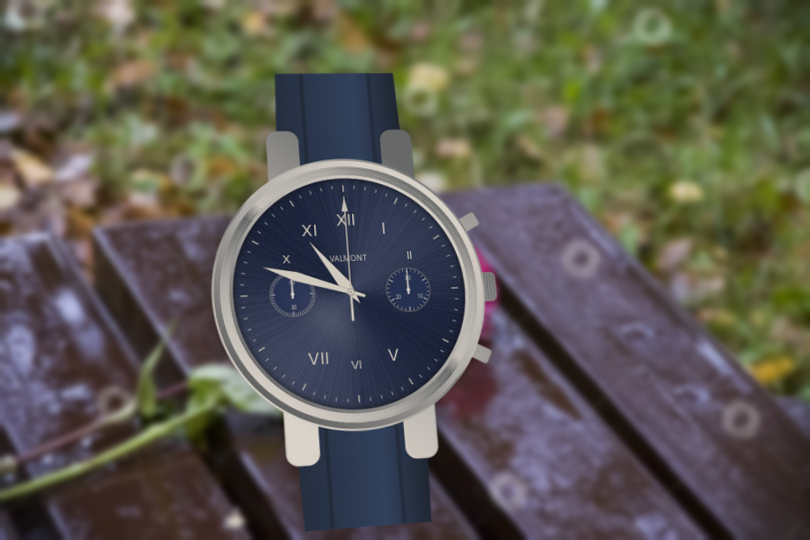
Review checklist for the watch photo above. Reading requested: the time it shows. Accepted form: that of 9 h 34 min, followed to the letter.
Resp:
10 h 48 min
